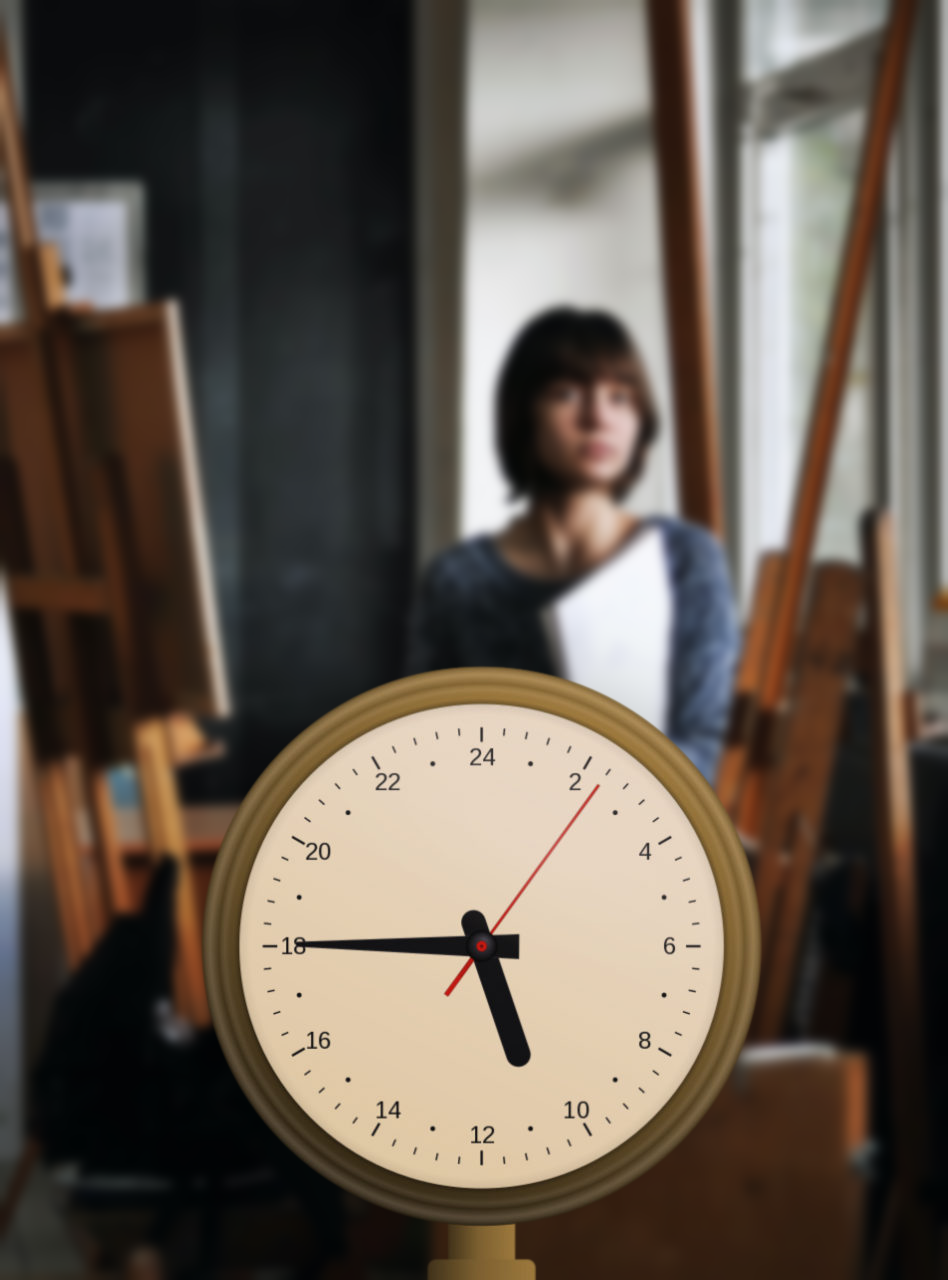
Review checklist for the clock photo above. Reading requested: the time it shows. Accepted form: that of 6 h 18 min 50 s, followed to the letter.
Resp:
10 h 45 min 06 s
